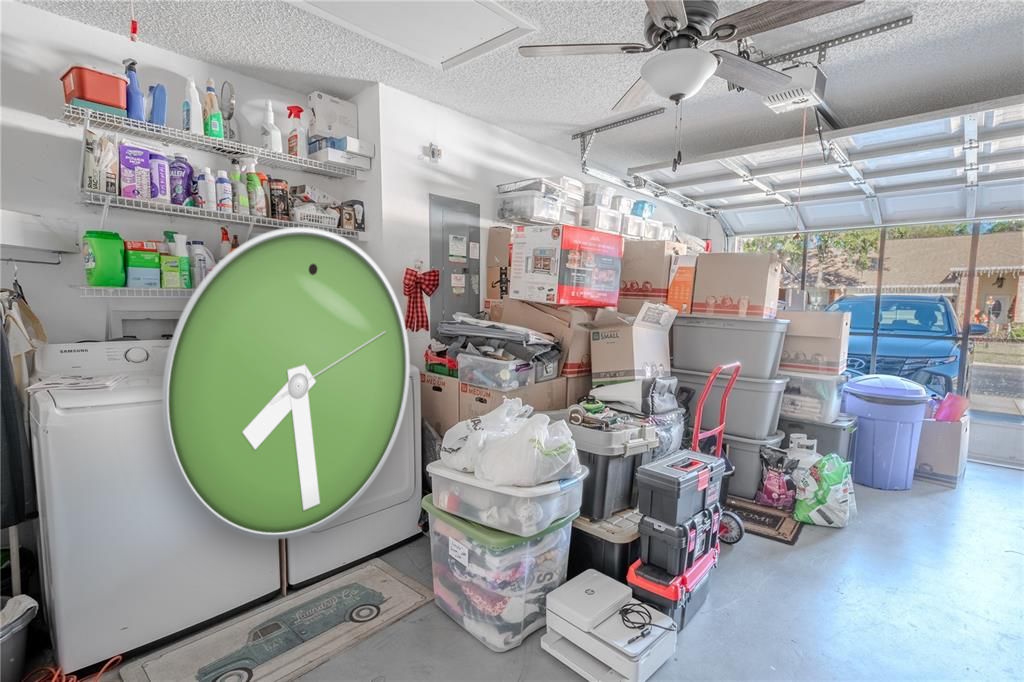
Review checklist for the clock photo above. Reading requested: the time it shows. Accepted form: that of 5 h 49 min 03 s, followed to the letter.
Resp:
7 h 27 min 10 s
